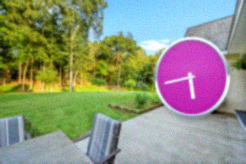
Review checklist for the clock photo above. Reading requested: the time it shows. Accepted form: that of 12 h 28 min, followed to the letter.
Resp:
5 h 43 min
